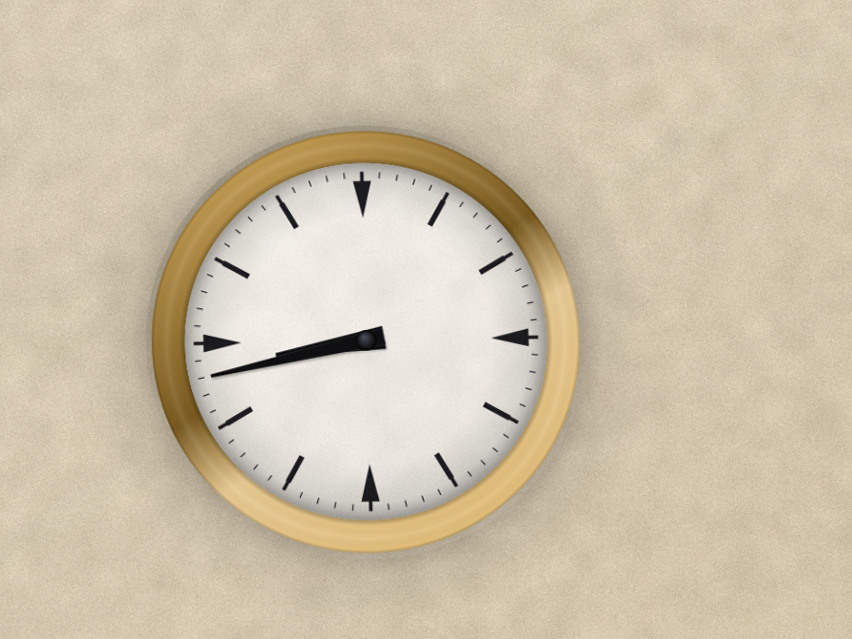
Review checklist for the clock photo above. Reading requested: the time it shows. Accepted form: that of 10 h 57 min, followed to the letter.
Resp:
8 h 43 min
